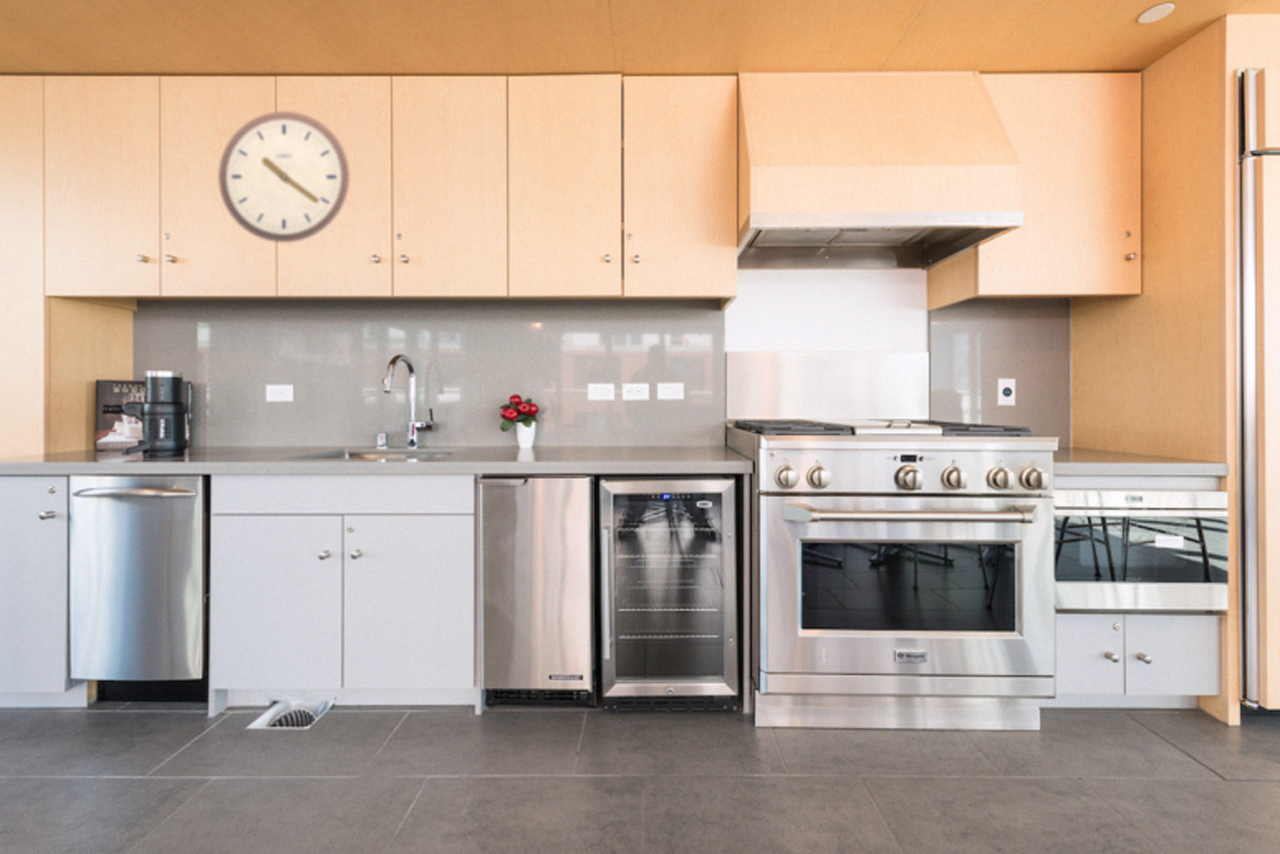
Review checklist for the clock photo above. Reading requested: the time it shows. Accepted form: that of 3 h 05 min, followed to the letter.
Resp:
10 h 21 min
